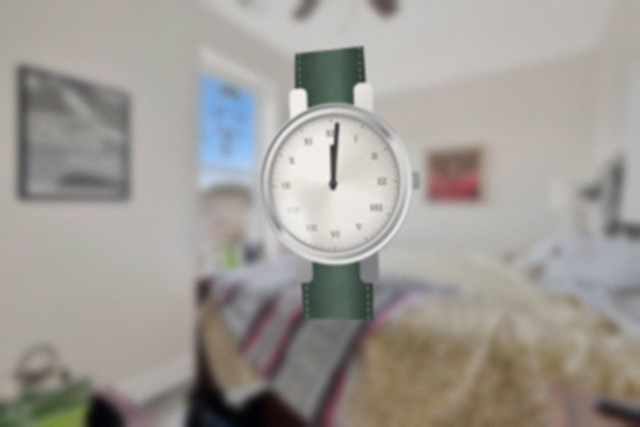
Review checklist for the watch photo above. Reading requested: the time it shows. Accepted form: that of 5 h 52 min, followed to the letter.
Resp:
12 h 01 min
